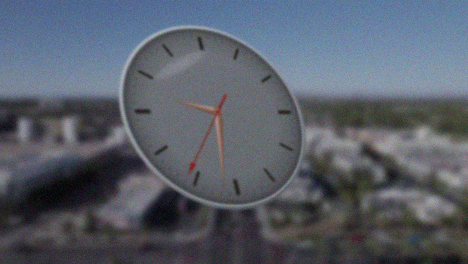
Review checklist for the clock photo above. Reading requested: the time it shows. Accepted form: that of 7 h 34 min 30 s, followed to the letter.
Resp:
9 h 31 min 36 s
